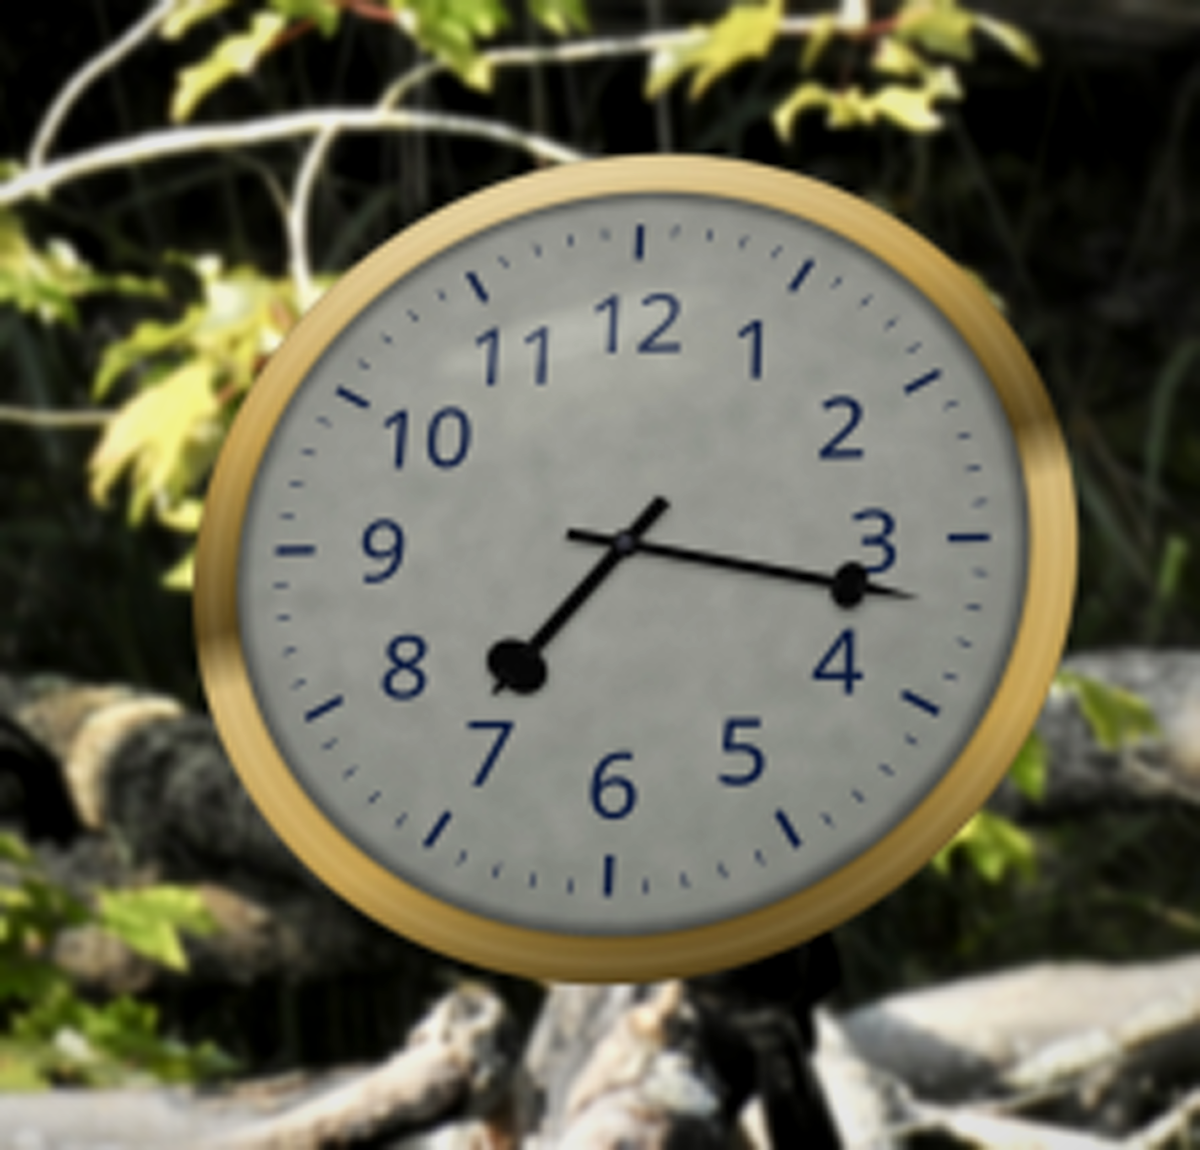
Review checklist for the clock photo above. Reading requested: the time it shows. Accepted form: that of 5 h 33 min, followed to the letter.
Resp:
7 h 17 min
